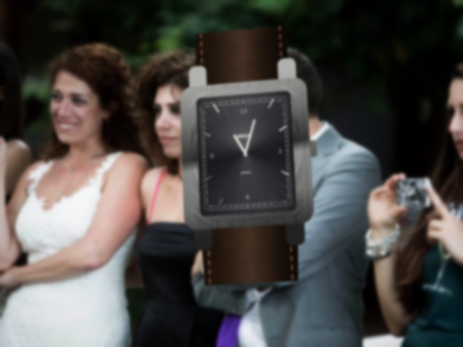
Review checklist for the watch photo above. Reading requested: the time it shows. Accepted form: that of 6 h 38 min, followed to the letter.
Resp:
11 h 03 min
